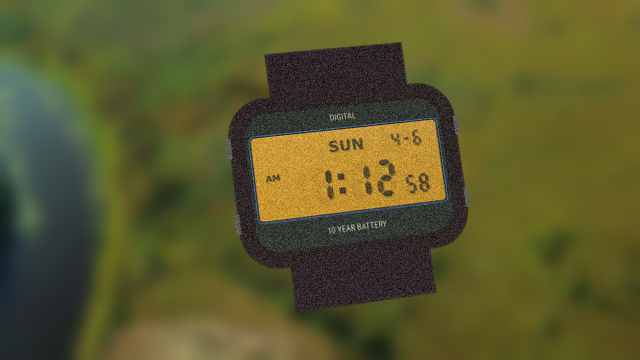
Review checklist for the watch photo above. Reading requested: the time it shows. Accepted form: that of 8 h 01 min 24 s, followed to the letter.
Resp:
1 h 12 min 58 s
